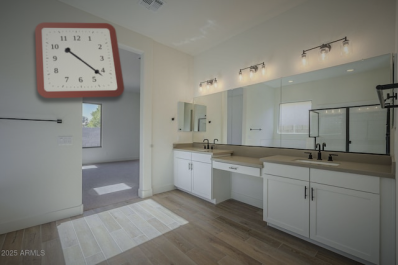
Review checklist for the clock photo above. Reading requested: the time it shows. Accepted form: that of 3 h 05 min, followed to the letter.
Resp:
10 h 22 min
